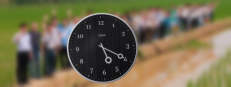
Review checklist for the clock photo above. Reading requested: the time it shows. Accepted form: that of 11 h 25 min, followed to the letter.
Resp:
5 h 20 min
